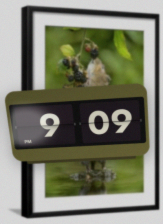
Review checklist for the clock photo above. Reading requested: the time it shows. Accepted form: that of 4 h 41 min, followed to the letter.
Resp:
9 h 09 min
